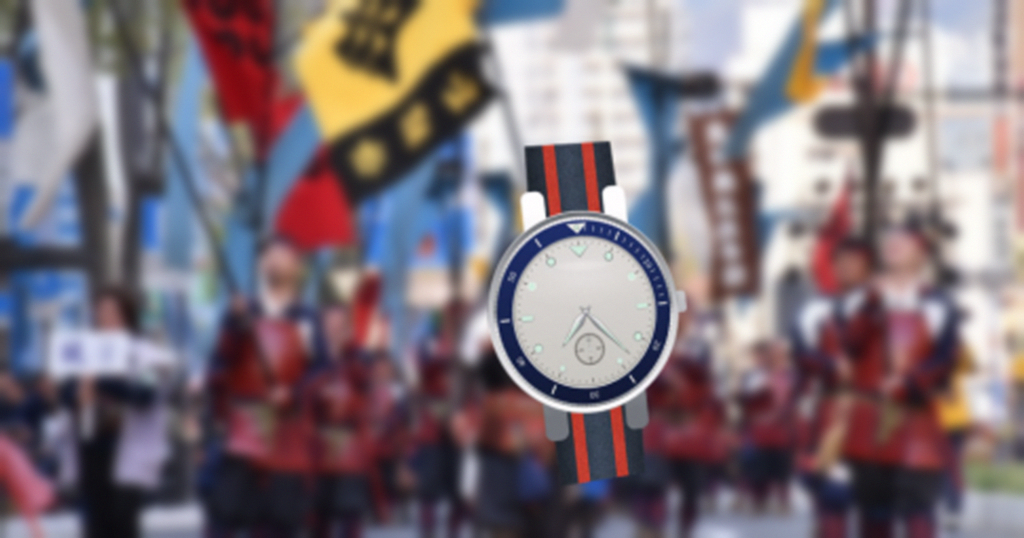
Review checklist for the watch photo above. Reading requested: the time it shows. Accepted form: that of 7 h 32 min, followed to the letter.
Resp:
7 h 23 min
